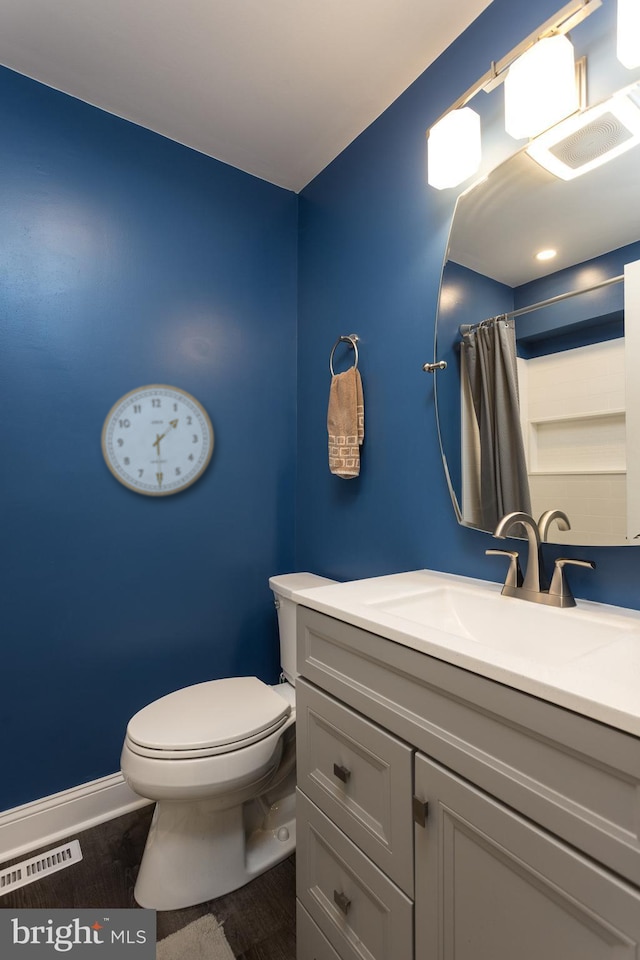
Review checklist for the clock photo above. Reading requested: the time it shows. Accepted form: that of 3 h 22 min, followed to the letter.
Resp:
1 h 30 min
